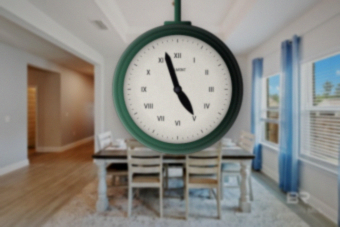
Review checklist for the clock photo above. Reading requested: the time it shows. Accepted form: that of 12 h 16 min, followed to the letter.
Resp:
4 h 57 min
